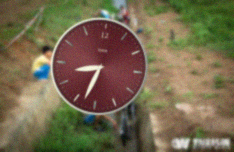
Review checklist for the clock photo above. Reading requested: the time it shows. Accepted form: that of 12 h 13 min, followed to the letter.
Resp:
8 h 33 min
